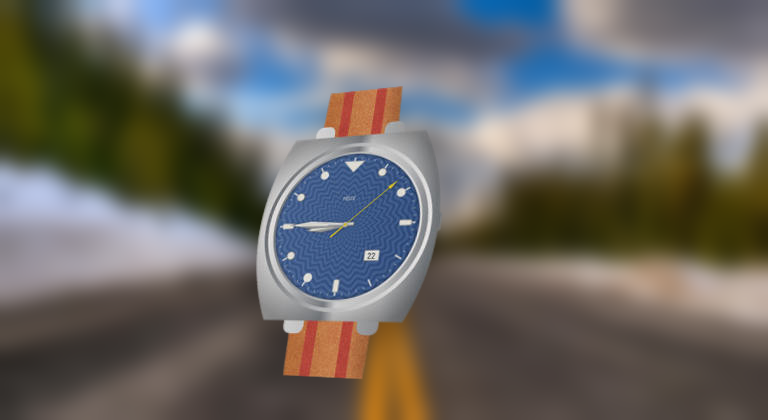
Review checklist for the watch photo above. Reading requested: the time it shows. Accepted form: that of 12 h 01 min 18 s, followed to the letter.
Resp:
8 h 45 min 08 s
